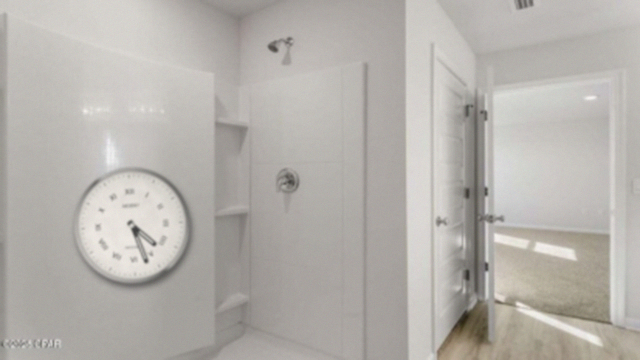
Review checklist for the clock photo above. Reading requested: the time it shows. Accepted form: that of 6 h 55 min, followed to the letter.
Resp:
4 h 27 min
